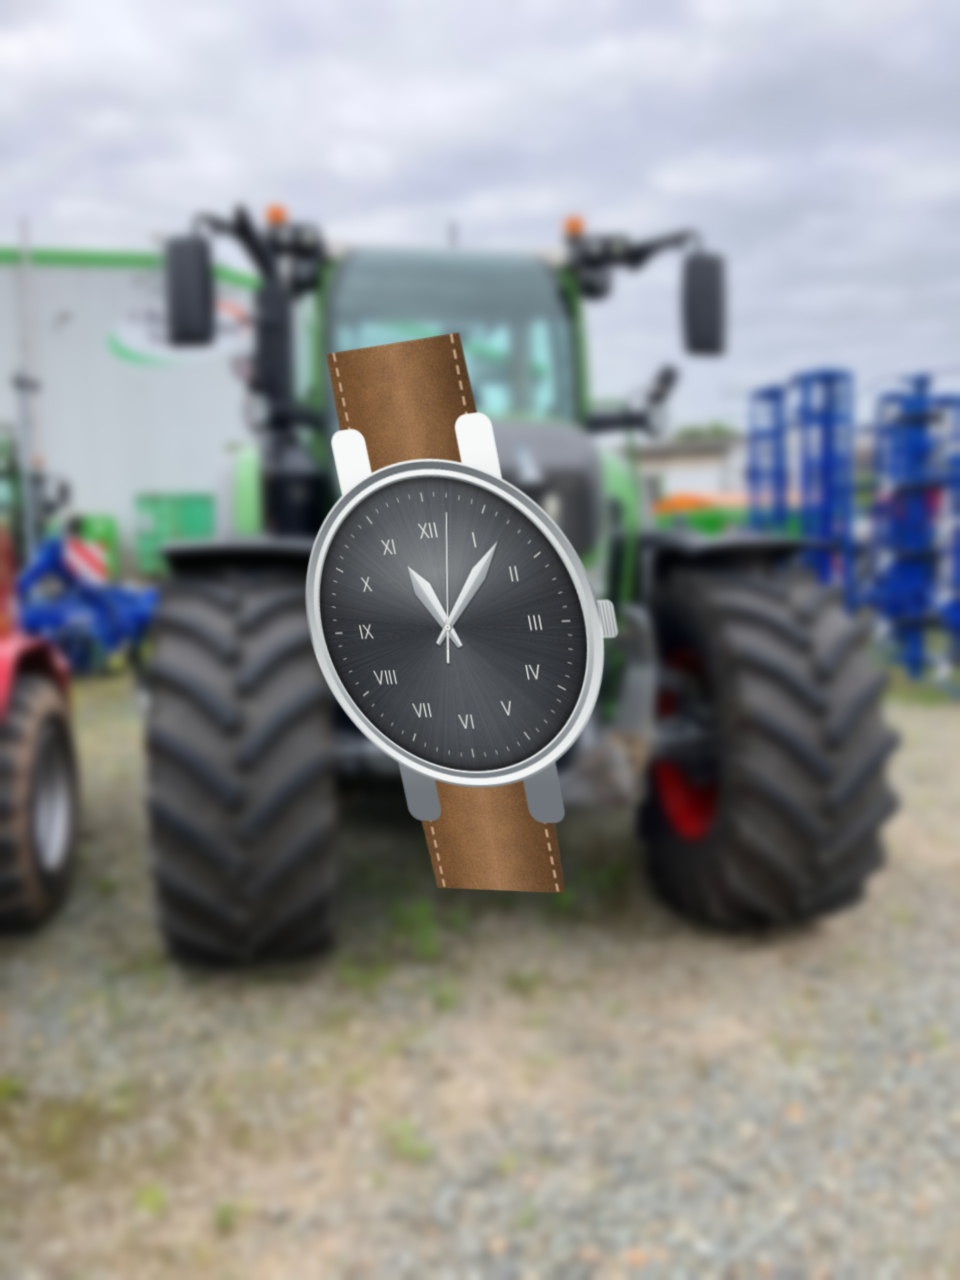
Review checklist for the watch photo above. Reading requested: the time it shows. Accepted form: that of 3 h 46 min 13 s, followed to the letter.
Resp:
11 h 07 min 02 s
